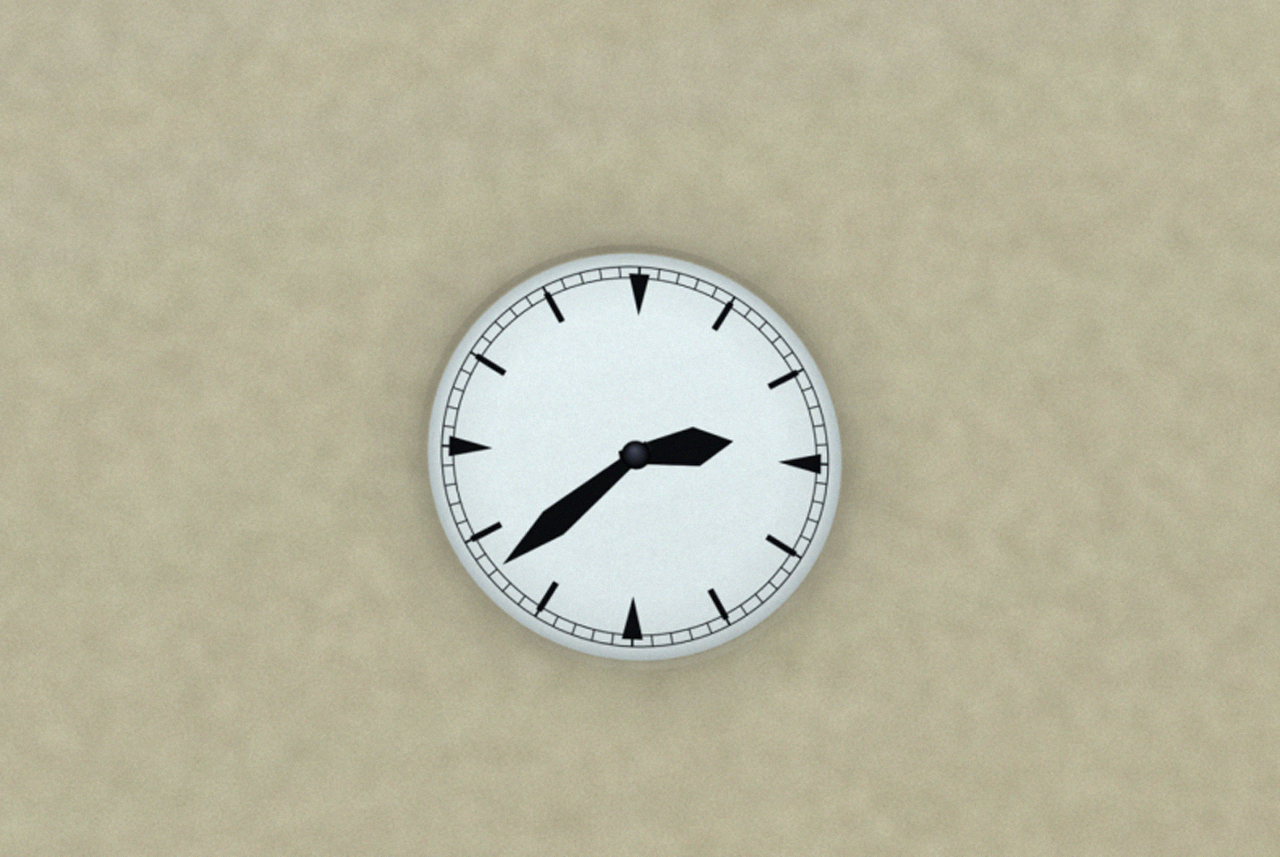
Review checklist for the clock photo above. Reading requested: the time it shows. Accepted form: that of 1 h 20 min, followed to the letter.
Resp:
2 h 38 min
